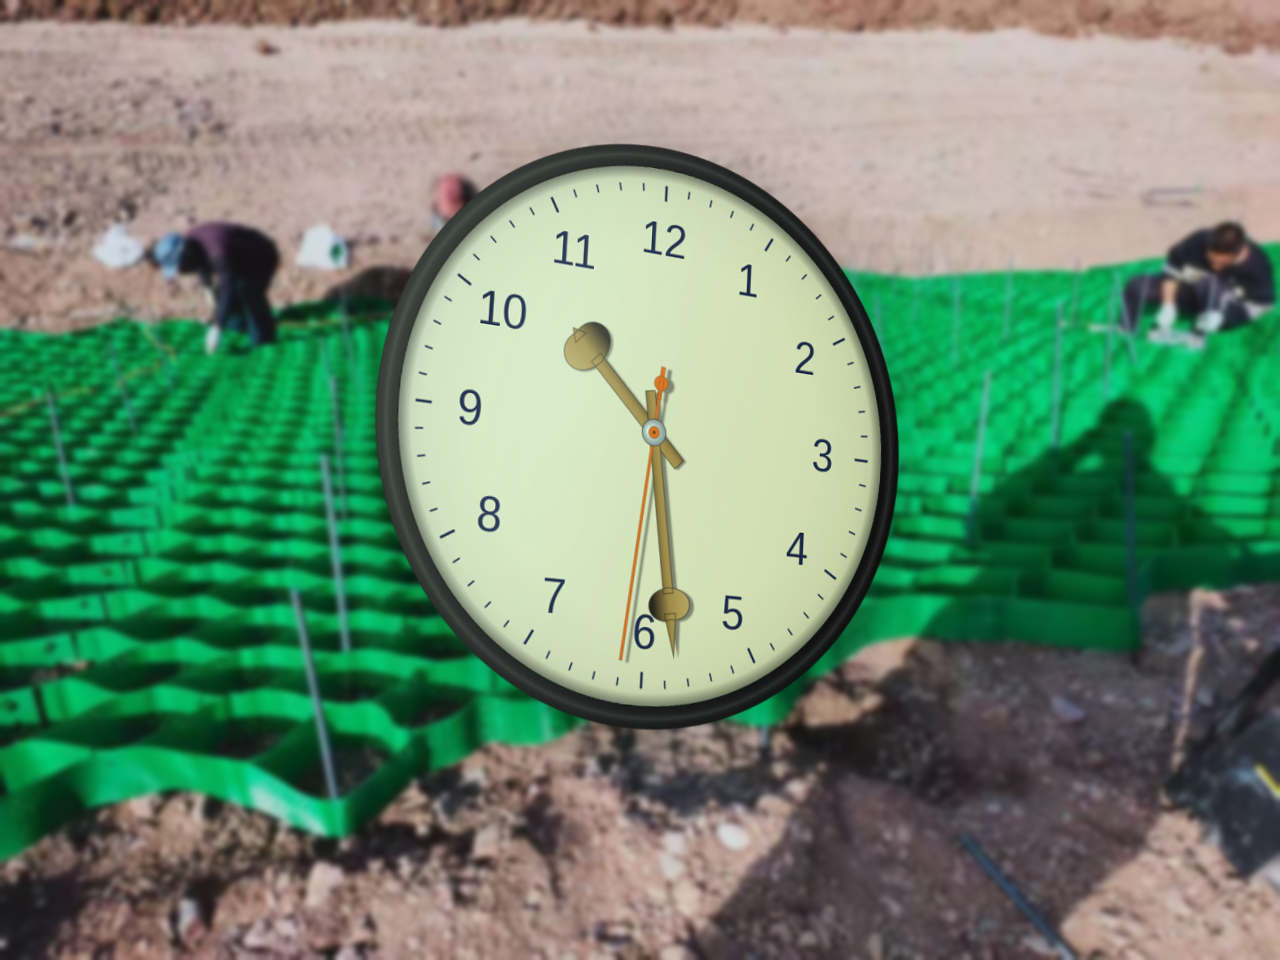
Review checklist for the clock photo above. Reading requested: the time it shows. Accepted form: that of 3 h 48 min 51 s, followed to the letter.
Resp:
10 h 28 min 31 s
